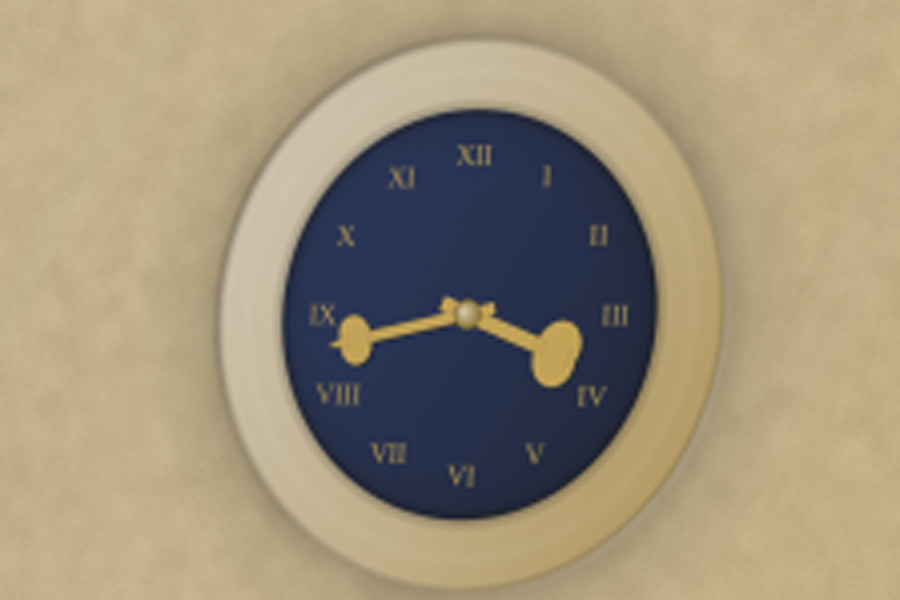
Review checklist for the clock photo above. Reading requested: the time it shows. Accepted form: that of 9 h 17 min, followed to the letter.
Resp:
3 h 43 min
